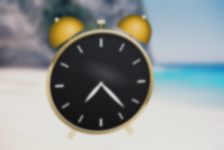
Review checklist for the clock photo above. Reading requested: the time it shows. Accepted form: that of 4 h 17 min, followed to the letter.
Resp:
7 h 23 min
